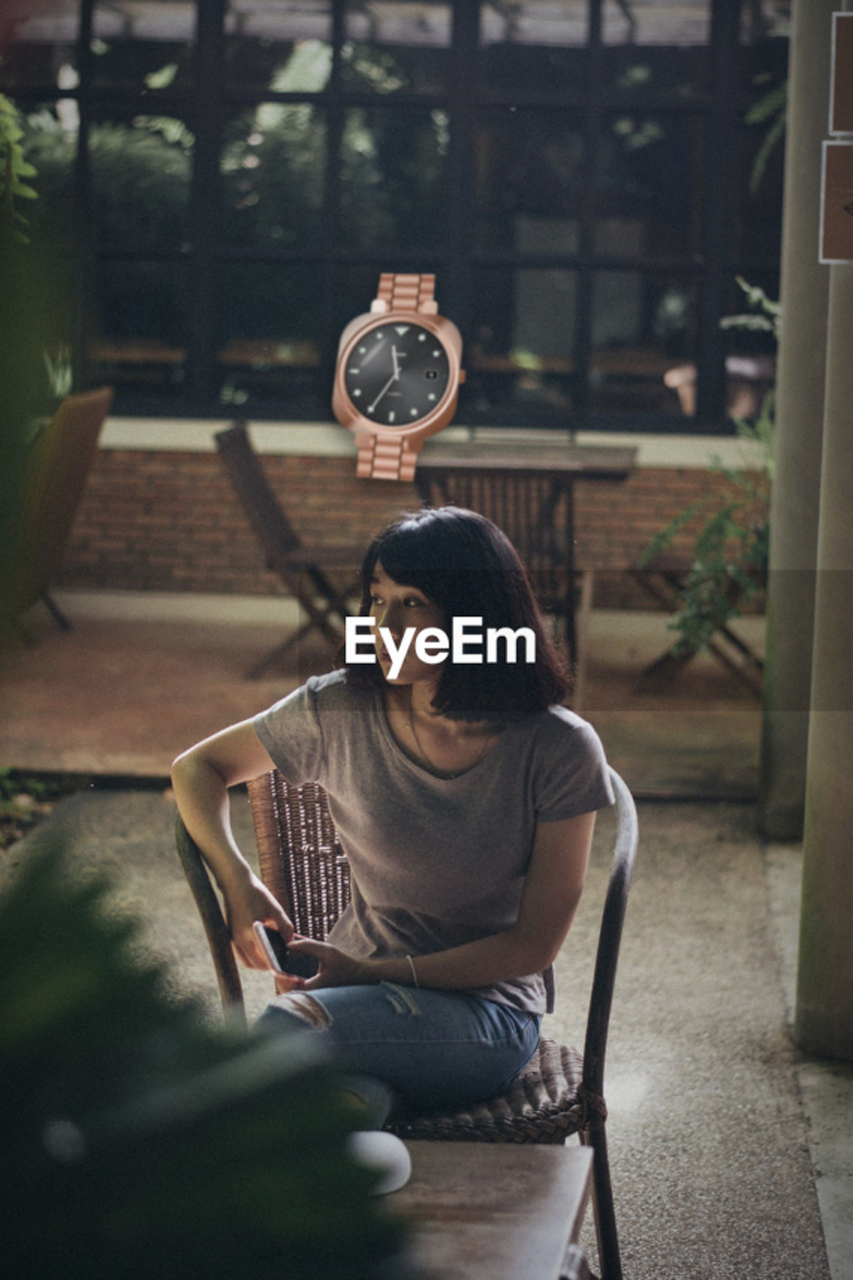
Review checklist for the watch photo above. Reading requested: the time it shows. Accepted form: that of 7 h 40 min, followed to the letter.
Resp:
11 h 35 min
